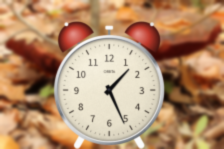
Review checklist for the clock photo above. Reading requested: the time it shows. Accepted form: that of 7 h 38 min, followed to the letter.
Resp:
1 h 26 min
